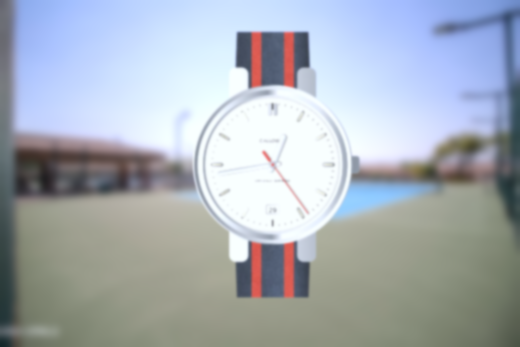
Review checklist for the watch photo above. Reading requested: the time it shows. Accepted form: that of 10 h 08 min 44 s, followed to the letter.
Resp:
12 h 43 min 24 s
